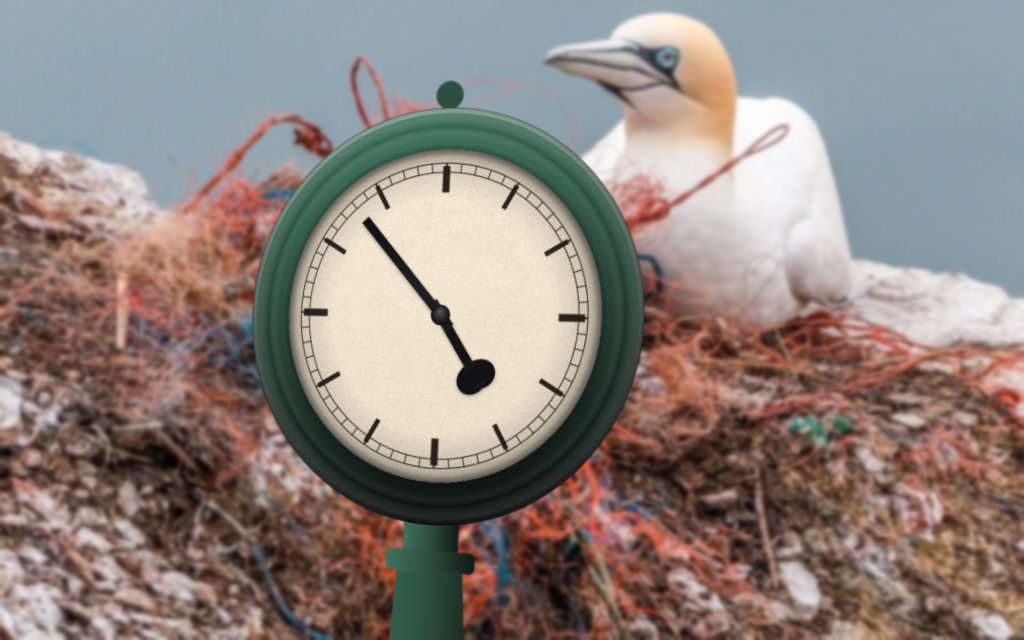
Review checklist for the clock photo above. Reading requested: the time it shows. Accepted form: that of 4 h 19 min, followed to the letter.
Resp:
4 h 53 min
